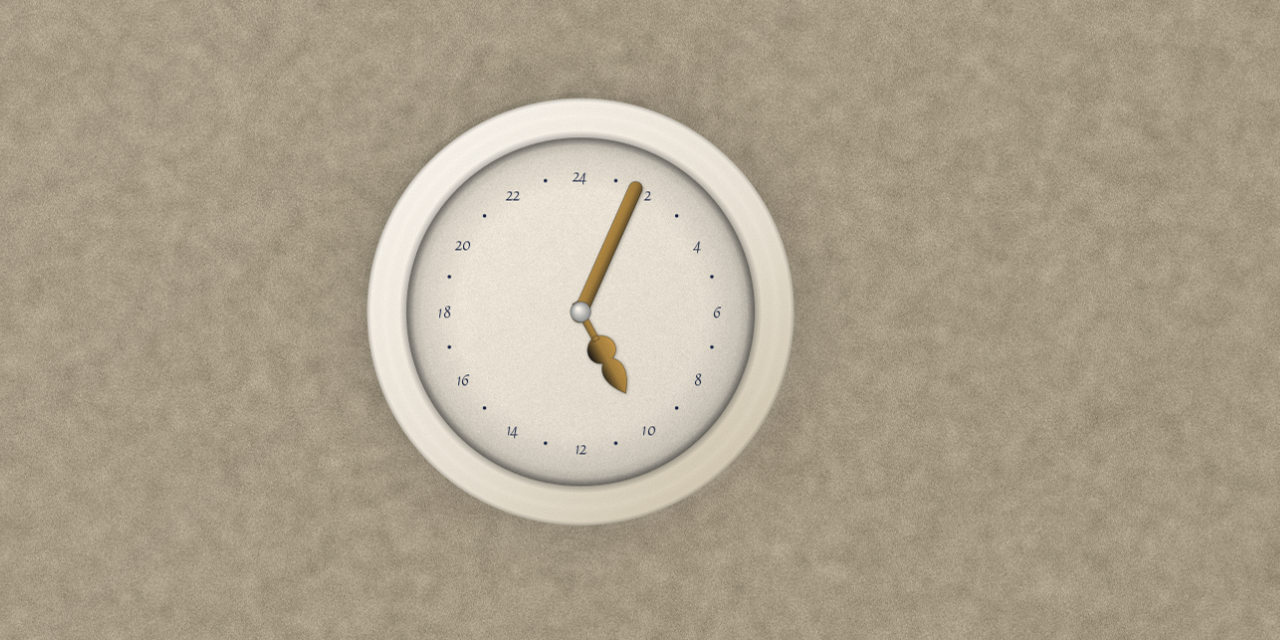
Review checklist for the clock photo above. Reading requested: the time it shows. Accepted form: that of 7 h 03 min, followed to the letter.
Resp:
10 h 04 min
